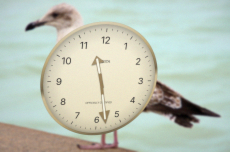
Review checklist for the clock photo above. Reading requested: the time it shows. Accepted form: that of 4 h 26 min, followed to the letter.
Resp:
11 h 28 min
